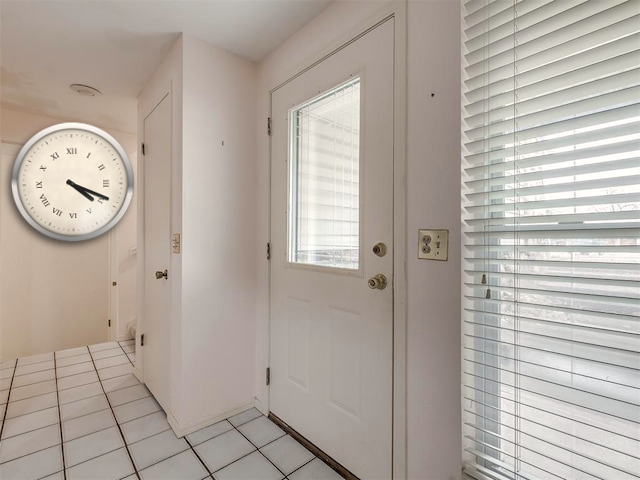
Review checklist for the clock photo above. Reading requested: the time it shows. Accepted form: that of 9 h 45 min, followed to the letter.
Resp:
4 h 19 min
